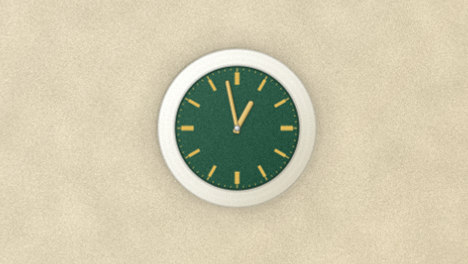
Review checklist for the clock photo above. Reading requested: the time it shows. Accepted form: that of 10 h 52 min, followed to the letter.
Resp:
12 h 58 min
